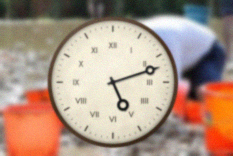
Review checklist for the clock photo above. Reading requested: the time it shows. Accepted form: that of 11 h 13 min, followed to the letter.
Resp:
5 h 12 min
